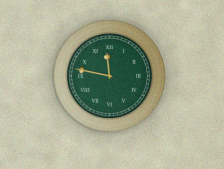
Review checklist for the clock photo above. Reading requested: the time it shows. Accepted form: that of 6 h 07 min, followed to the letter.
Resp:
11 h 47 min
